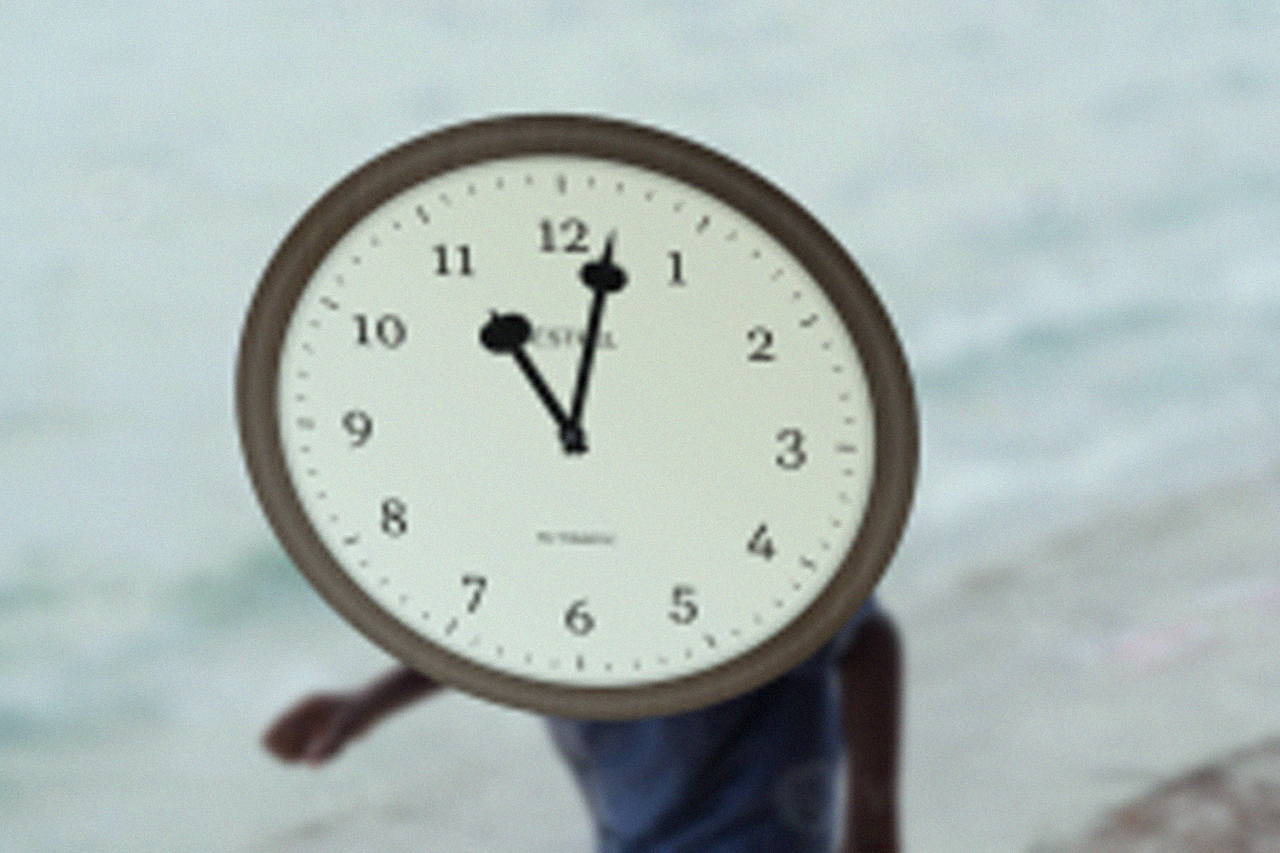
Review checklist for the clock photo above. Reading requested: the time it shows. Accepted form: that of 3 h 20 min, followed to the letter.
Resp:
11 h 02 min
